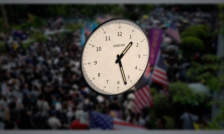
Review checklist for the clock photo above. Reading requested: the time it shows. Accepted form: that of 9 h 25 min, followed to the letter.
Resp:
1 h 27 min
